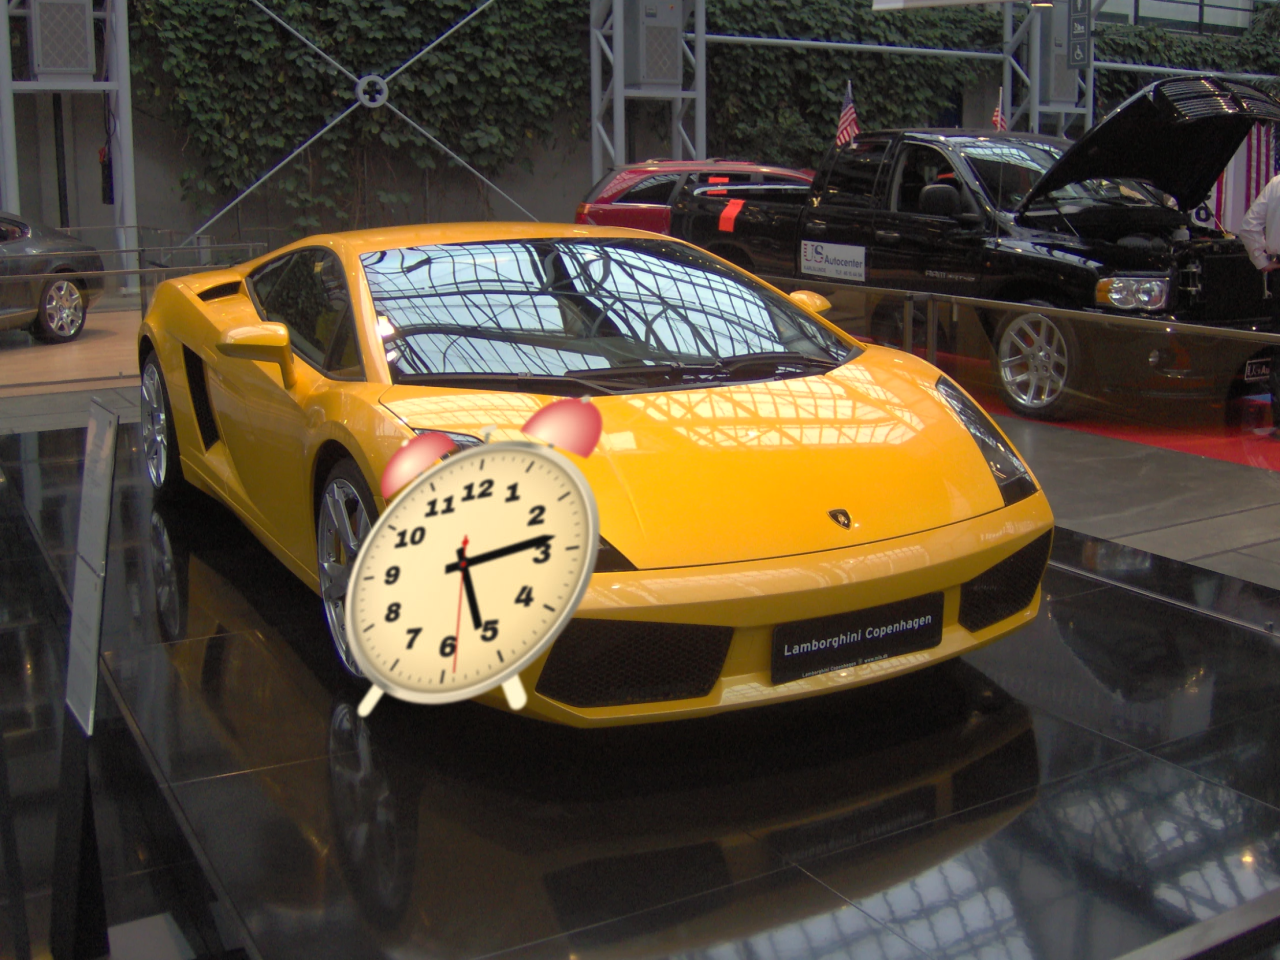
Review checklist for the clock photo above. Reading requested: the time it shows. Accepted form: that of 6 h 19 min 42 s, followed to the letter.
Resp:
5 h 13 min 29 s
